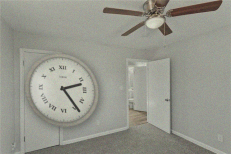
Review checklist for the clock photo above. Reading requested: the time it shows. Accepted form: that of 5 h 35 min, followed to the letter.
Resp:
2 h 24 min
